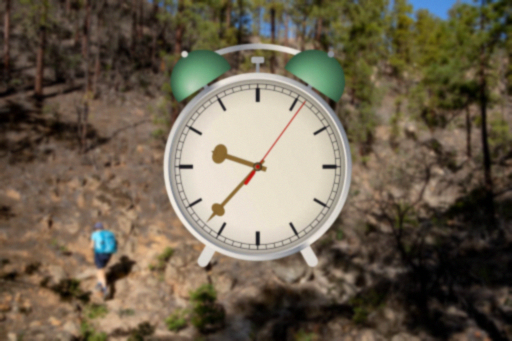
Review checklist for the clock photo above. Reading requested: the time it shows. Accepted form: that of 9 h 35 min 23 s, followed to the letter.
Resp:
9 h 37 min 06 s
